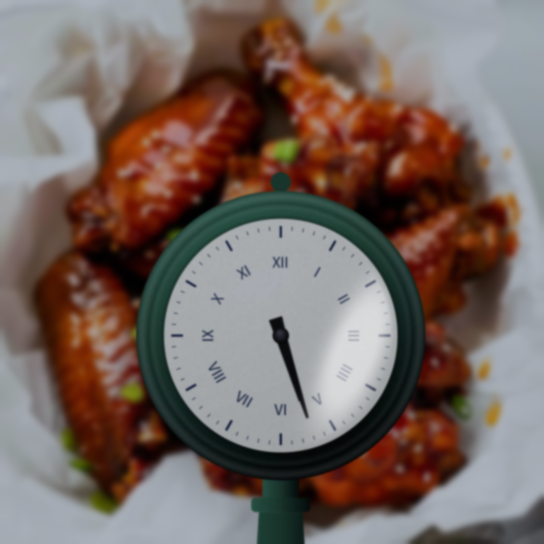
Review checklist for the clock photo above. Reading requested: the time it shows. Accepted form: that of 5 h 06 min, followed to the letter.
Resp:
5 h 27 min
